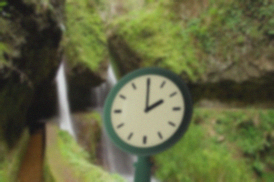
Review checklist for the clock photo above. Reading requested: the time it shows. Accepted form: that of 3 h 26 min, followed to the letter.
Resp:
2 h 00 min
